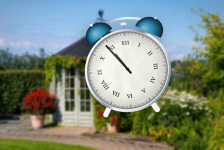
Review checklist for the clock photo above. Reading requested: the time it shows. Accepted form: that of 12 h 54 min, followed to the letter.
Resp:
10 h 54 min
